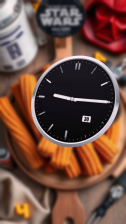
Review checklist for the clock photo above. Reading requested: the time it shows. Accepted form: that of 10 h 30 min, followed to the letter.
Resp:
9 h 15 min
